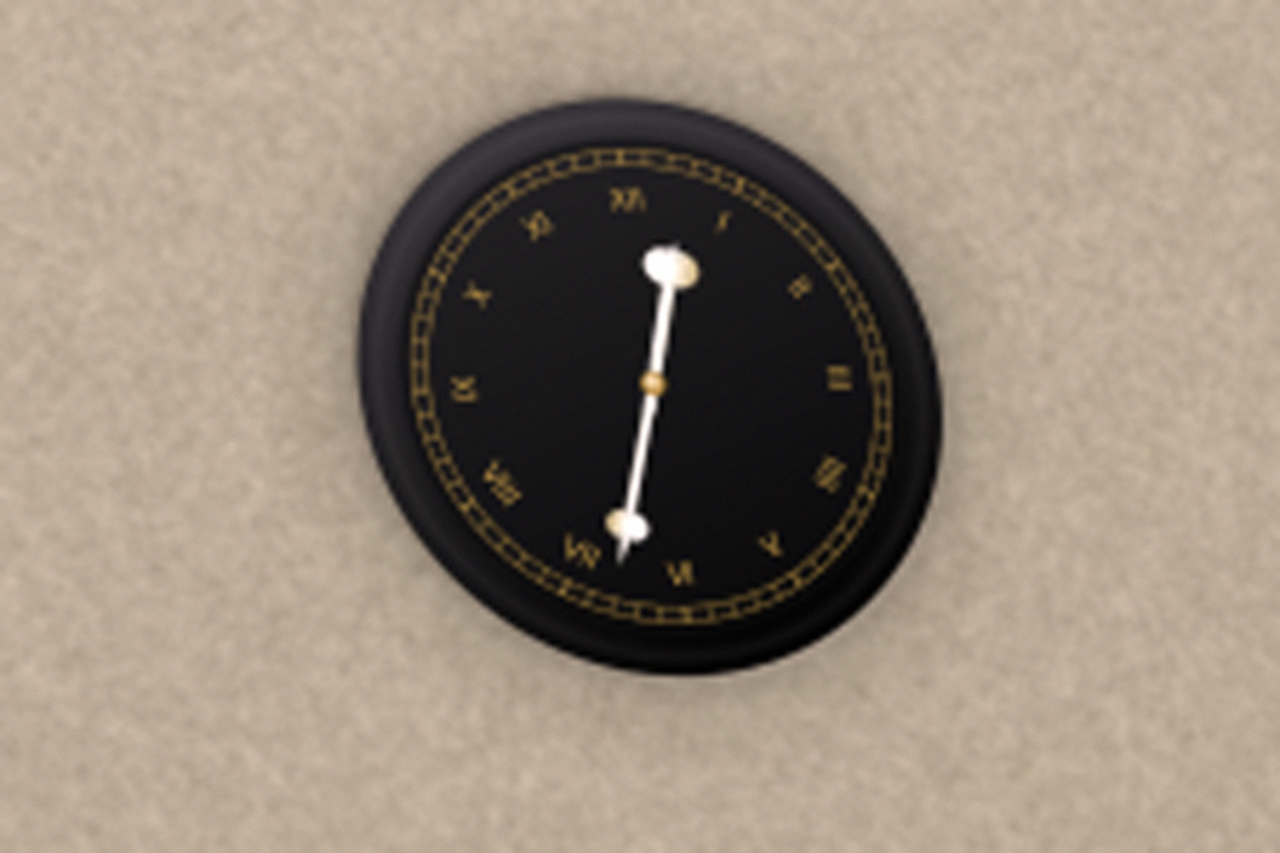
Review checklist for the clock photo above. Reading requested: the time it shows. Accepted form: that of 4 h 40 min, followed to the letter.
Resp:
12 h 33 min
